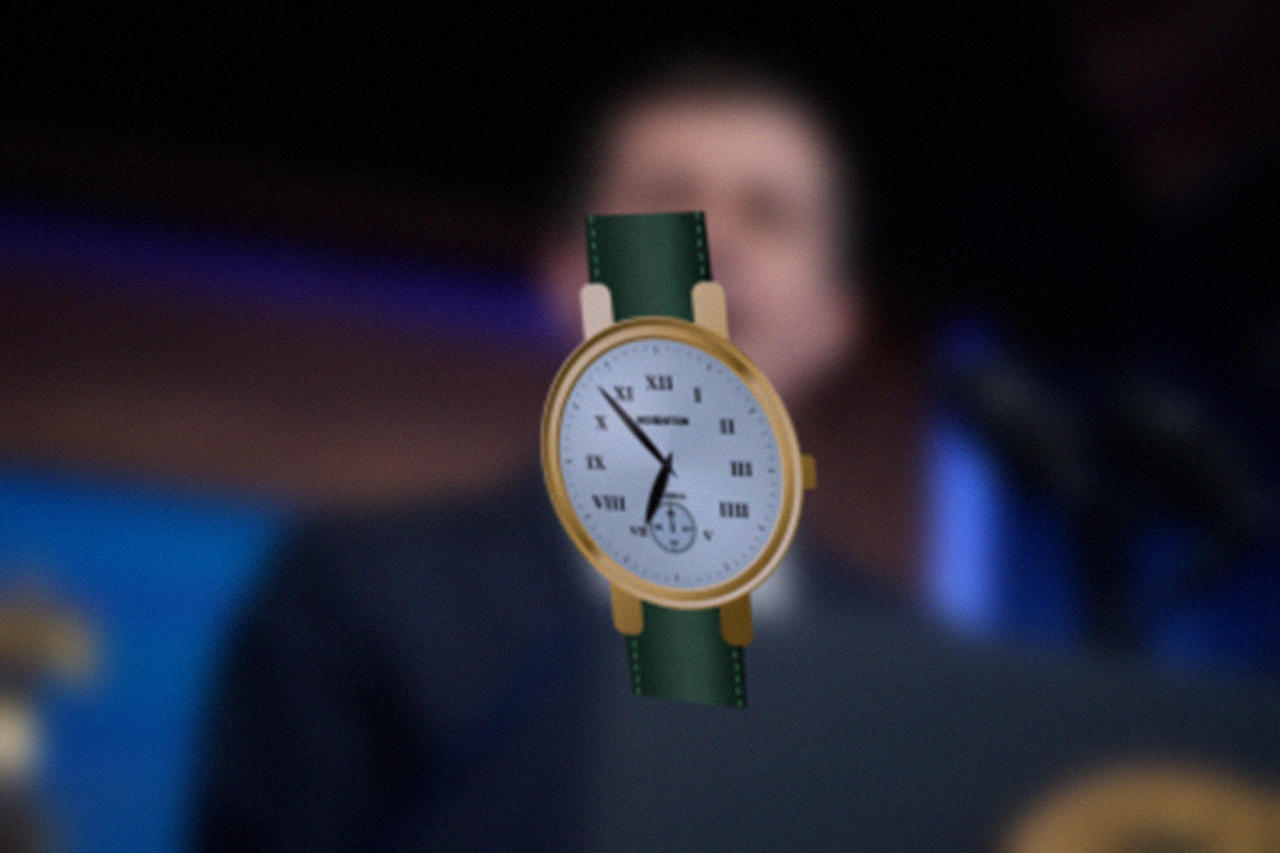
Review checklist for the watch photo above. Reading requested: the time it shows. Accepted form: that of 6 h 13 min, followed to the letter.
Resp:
6 h 53 min
